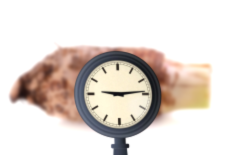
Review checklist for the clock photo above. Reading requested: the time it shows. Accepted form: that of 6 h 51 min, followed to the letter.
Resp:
9 h 14 min
